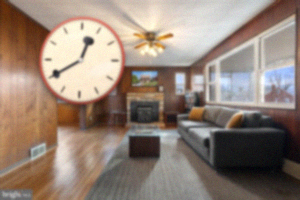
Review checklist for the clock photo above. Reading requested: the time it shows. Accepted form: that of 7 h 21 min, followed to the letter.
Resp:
12 h 40 min
